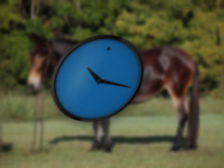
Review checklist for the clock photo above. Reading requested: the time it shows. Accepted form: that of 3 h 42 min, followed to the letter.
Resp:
10 h 16 min
